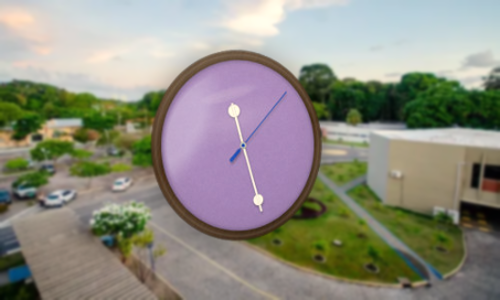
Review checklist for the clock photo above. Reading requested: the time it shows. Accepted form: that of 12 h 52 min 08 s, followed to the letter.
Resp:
11 h 27 min 07 s
